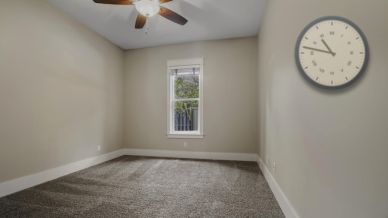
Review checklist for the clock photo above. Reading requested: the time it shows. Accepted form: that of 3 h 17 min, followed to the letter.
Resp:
10 h 47 min
